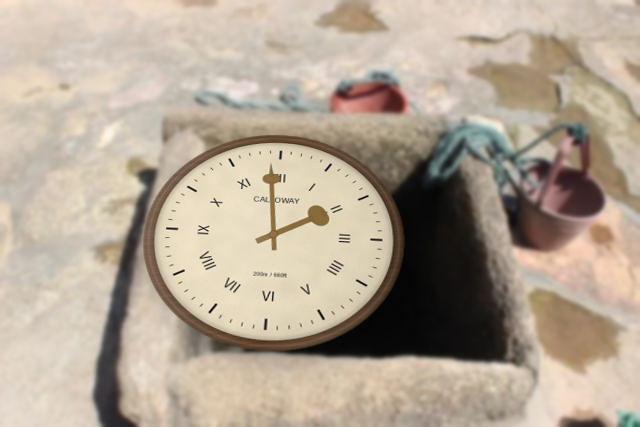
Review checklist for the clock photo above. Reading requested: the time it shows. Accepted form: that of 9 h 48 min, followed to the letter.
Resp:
1 h 59 min
